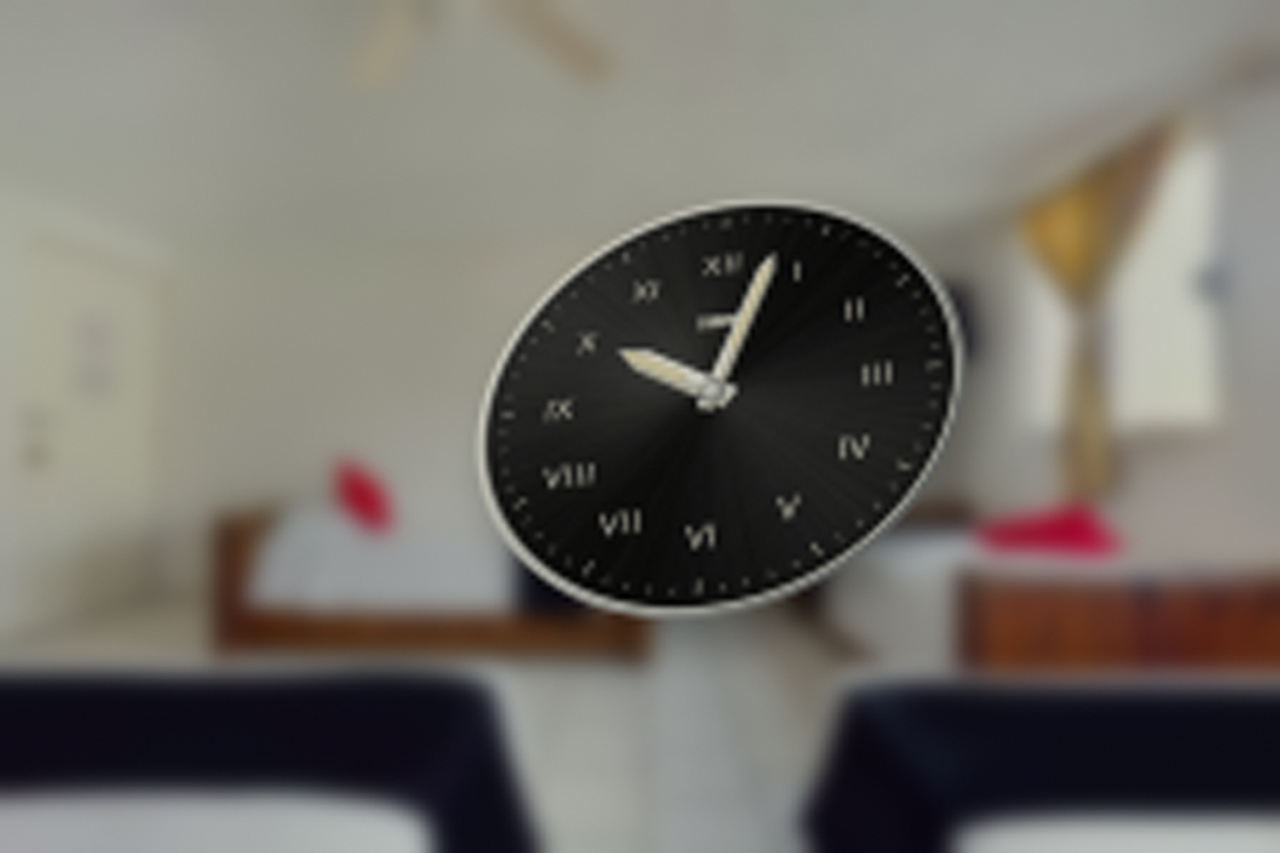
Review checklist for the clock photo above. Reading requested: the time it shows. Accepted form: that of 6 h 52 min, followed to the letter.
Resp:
10 h 03 min
